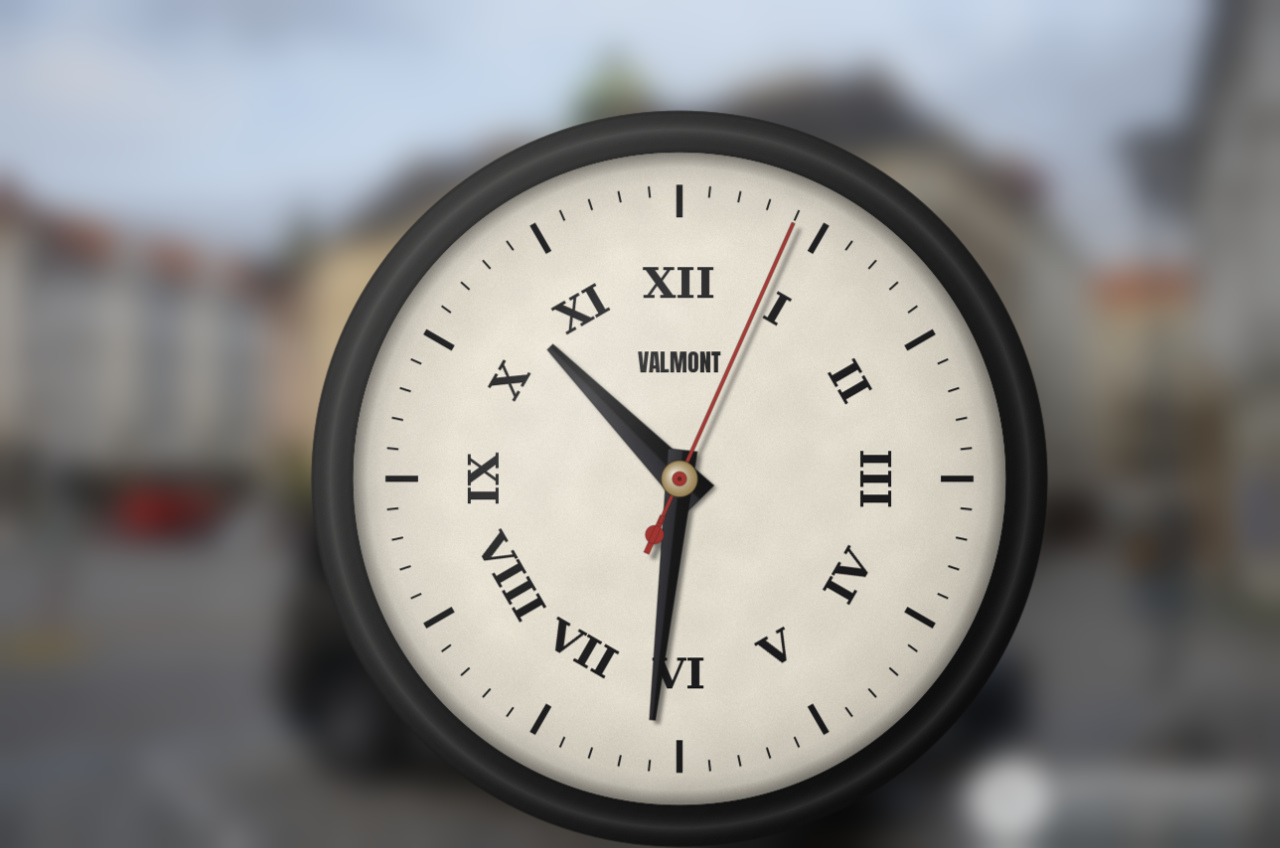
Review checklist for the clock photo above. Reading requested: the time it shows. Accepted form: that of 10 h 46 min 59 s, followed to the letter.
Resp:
10 h 31 min 04 s
